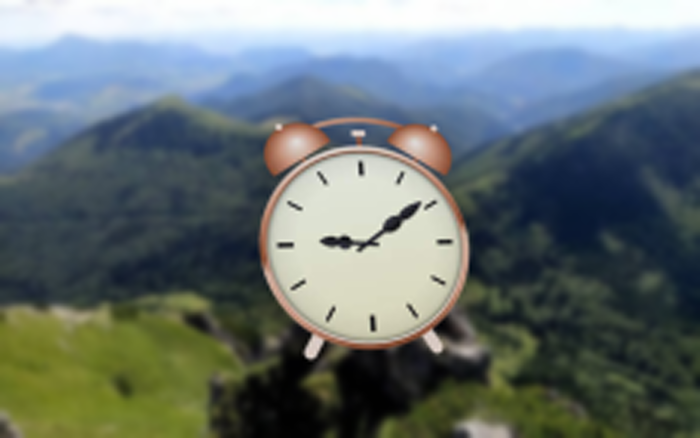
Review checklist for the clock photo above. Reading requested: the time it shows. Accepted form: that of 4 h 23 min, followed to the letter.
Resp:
9 h 09 min
